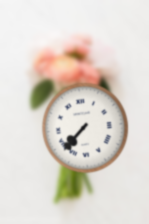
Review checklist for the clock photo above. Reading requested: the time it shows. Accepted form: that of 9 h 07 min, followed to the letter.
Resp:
7 h 38 min
